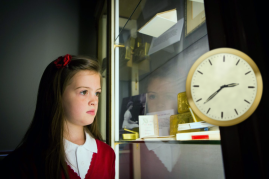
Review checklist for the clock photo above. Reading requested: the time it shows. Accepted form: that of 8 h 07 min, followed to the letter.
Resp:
2 h 38 min
